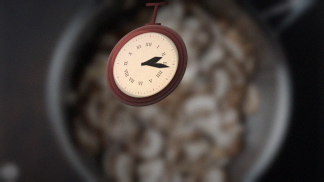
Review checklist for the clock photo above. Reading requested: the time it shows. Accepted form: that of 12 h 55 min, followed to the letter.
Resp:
2 h 16 min
